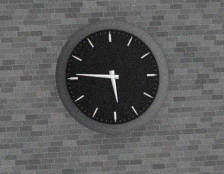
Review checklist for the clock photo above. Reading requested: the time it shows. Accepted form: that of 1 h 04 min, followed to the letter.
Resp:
5 h 46 min
